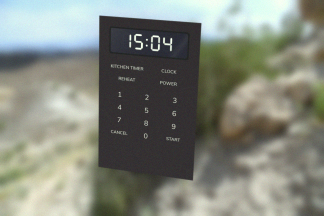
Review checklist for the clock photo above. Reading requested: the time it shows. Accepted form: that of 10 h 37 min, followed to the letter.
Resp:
15 h 04 min
